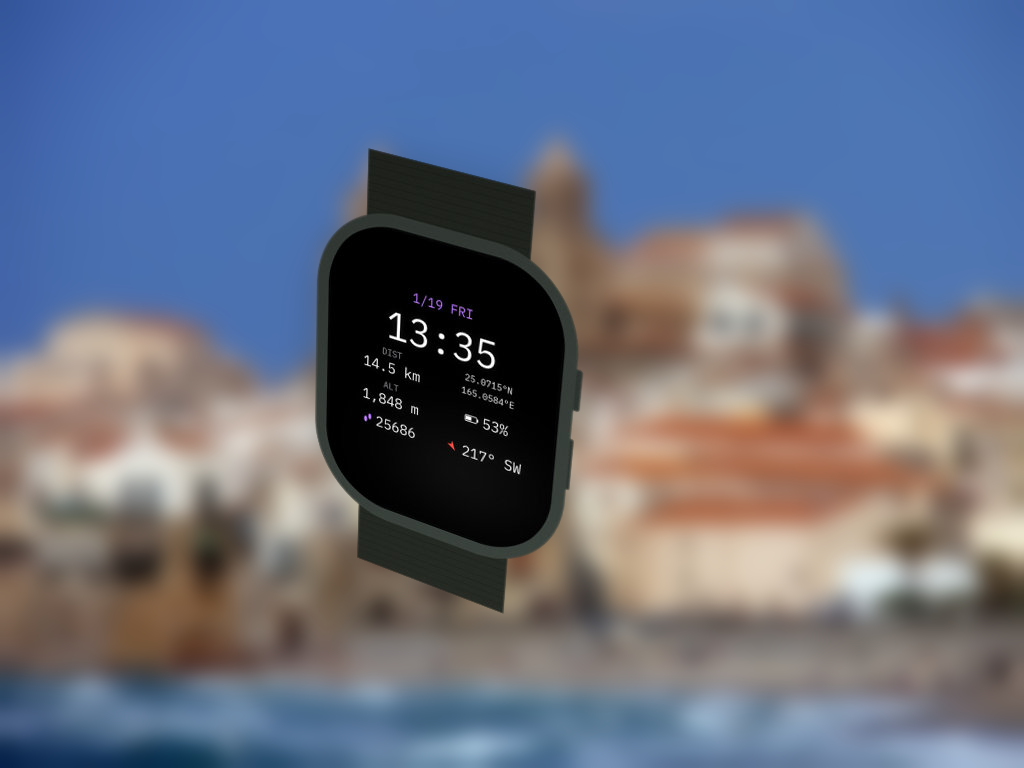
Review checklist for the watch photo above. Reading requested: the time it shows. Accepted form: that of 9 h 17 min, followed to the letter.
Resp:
13 h 35 min
